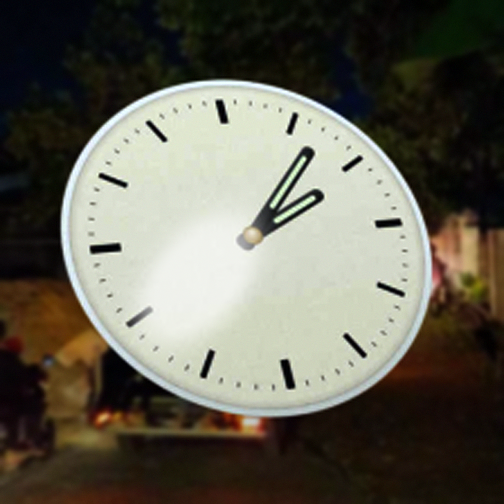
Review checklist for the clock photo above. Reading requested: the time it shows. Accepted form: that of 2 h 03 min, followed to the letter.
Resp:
2 h 07 min
